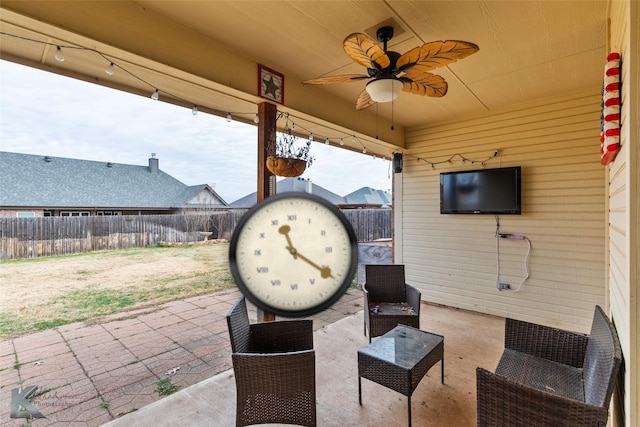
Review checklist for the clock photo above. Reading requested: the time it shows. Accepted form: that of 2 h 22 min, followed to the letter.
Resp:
11 h 21 min
